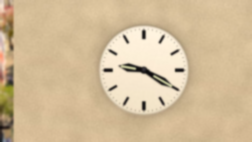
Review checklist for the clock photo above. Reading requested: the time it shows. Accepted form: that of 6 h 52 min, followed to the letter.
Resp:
9 h 20 min
